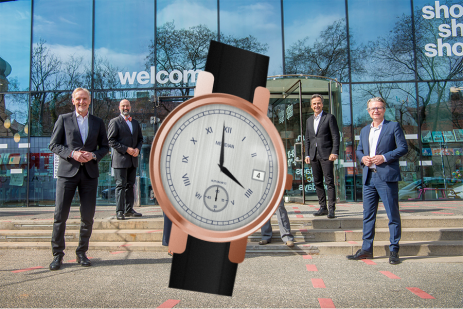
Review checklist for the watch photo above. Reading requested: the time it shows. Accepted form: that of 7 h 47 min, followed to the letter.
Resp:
3 h 59 min
